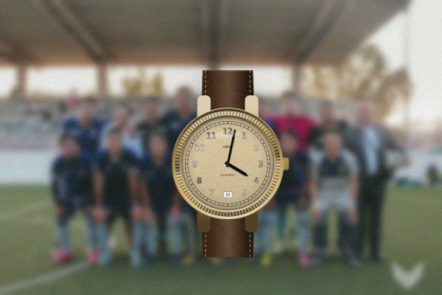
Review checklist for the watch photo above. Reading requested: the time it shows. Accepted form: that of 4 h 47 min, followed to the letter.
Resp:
4 h 02 min
